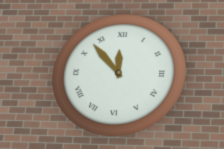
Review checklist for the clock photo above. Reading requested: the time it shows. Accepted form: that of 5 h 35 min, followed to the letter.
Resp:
11 h 53 min
